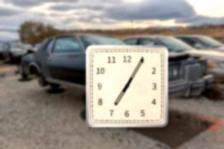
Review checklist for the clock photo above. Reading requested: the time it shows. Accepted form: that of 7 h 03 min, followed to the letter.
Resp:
7 h 05 min
